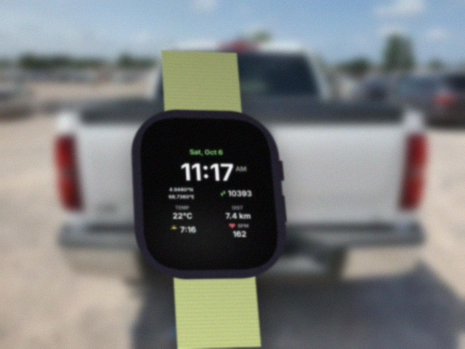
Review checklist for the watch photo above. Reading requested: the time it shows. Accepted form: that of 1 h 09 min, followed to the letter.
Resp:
11 h 17 min
